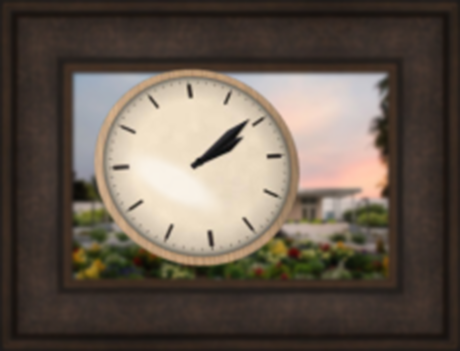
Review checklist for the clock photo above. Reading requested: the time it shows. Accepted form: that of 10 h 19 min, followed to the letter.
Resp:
2 h 09 min
